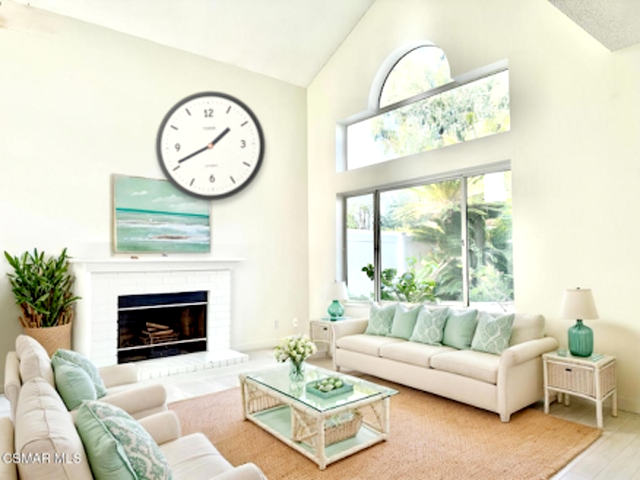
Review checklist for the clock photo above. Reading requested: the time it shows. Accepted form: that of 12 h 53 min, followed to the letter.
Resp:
1 h 41 min
